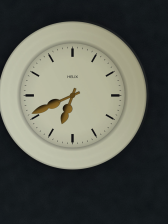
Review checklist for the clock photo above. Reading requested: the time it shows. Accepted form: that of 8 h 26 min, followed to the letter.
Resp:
6 h 41 min
